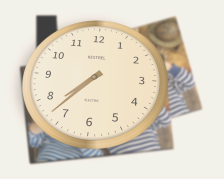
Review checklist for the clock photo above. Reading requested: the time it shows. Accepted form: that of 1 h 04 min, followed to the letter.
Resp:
7 h 37 min
